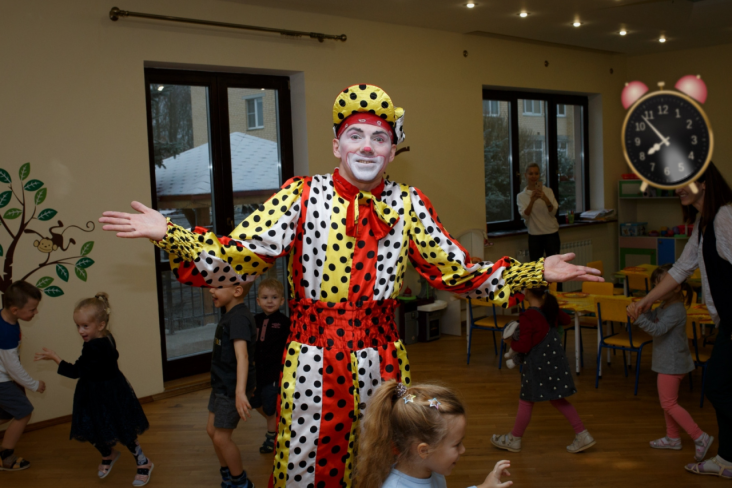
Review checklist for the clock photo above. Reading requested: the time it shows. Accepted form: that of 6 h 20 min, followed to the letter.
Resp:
7 h 53 min
